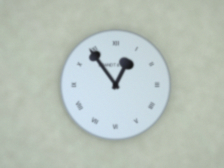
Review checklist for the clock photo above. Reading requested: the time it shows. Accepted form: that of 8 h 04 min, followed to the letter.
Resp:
12 h 54 min
